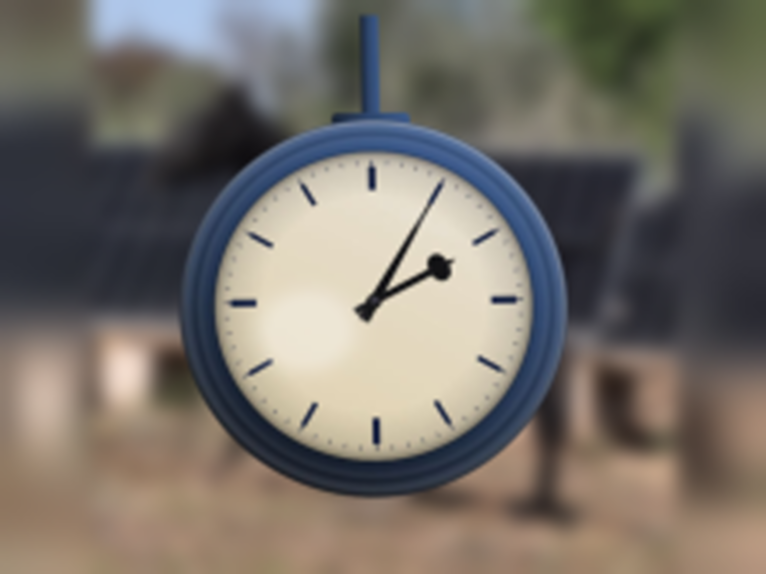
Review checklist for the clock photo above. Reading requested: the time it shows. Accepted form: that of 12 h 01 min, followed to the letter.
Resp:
2 h 05 min
